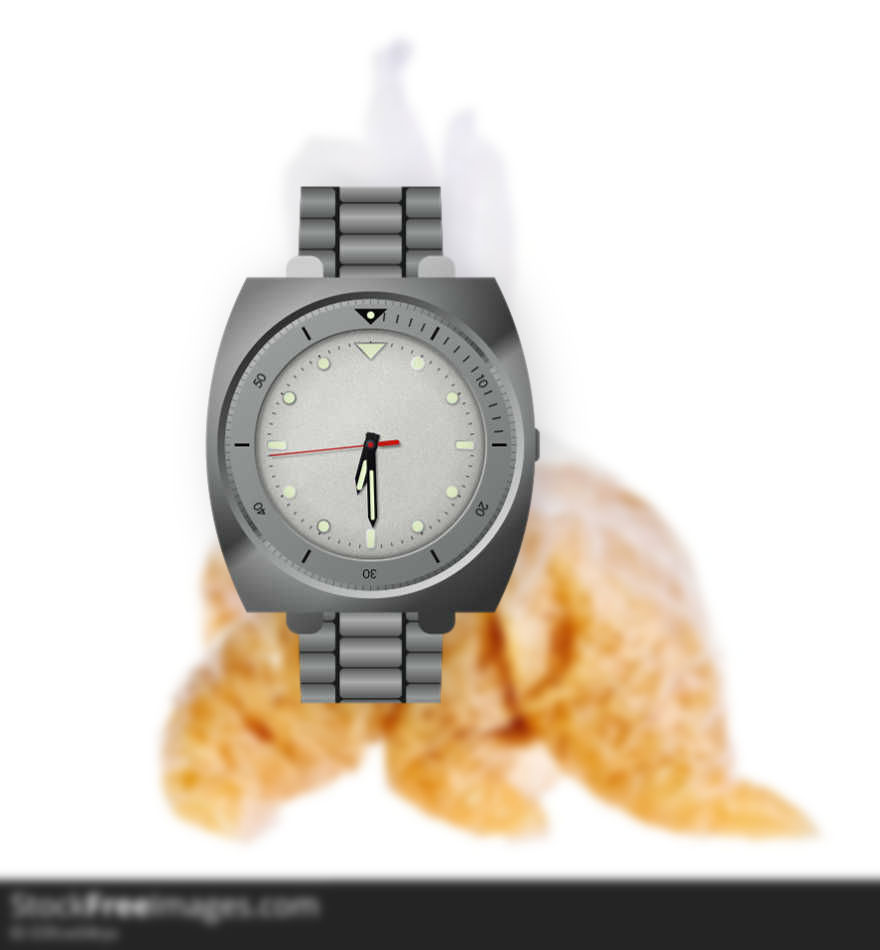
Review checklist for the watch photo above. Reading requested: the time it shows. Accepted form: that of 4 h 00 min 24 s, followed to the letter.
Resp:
6 h 29 min 44 s
